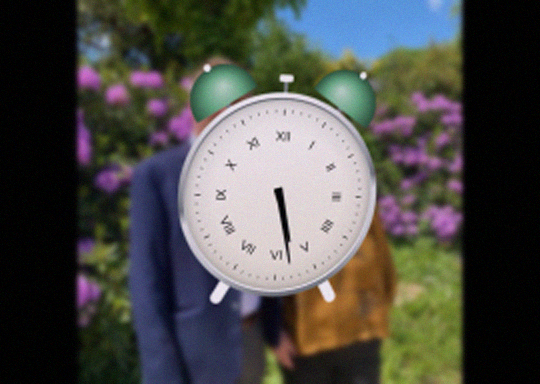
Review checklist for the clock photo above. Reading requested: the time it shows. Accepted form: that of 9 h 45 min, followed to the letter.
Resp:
5 h 28 min
